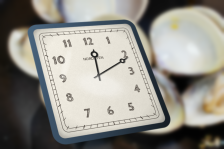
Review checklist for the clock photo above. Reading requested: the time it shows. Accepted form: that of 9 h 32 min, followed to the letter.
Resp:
12 h 11 min
